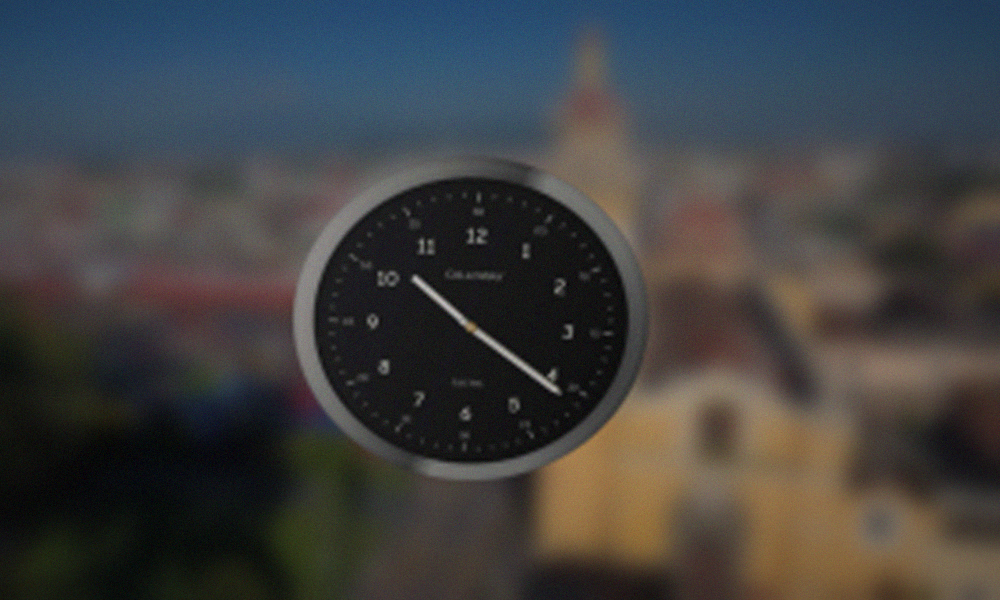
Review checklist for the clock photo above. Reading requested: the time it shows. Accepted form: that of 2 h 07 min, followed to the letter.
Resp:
10 h 21 min
